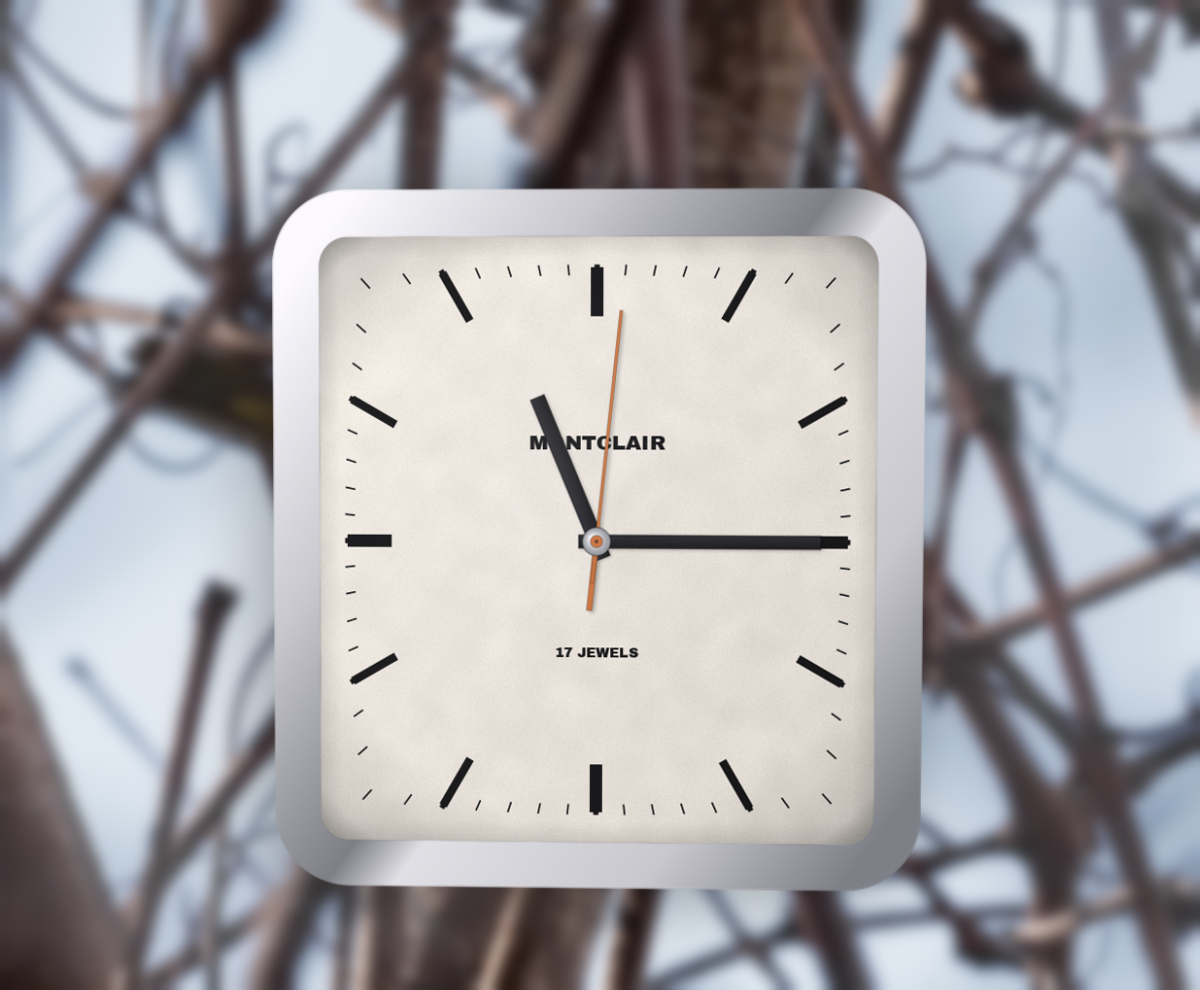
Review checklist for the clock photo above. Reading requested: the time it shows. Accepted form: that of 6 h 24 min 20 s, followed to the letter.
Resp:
11 h 15 min 01 s
